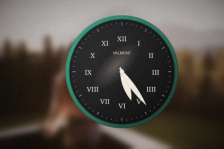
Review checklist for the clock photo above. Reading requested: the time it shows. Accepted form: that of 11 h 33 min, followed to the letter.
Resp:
5 h 24 min
